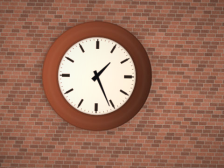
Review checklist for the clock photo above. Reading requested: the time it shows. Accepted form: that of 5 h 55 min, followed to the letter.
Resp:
1 h 26 min
